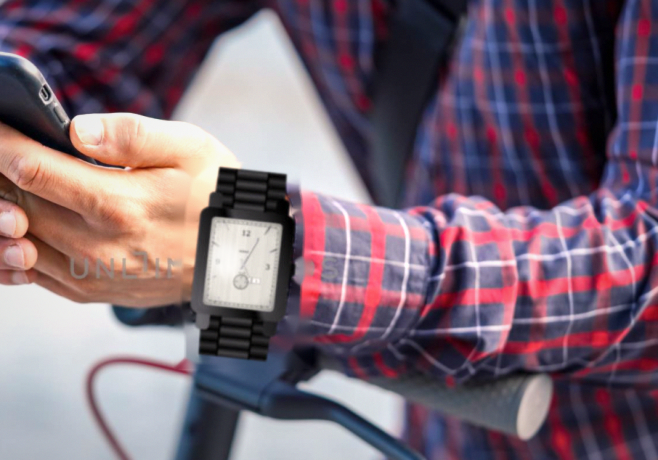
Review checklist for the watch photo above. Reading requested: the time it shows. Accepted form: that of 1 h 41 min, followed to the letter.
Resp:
5 h 04 min
